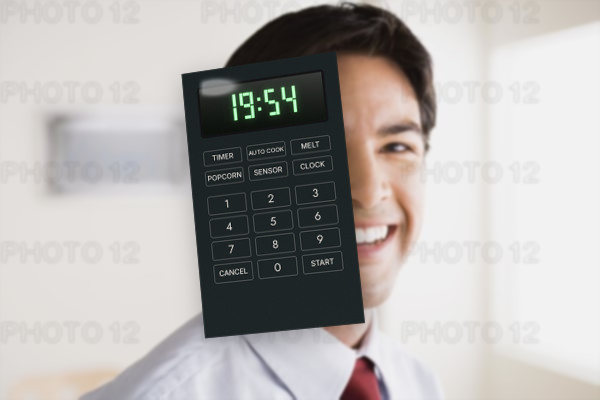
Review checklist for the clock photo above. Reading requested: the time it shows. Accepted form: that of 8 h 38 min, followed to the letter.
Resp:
19 h 54 min
